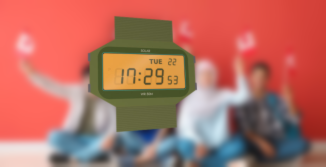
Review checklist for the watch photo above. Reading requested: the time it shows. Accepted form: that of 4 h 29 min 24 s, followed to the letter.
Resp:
17 h 29 min 53 s
